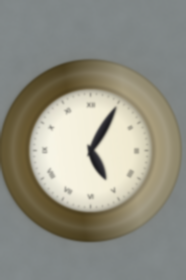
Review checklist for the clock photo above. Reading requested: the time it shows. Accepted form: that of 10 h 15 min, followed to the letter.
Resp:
5 h 05 min
